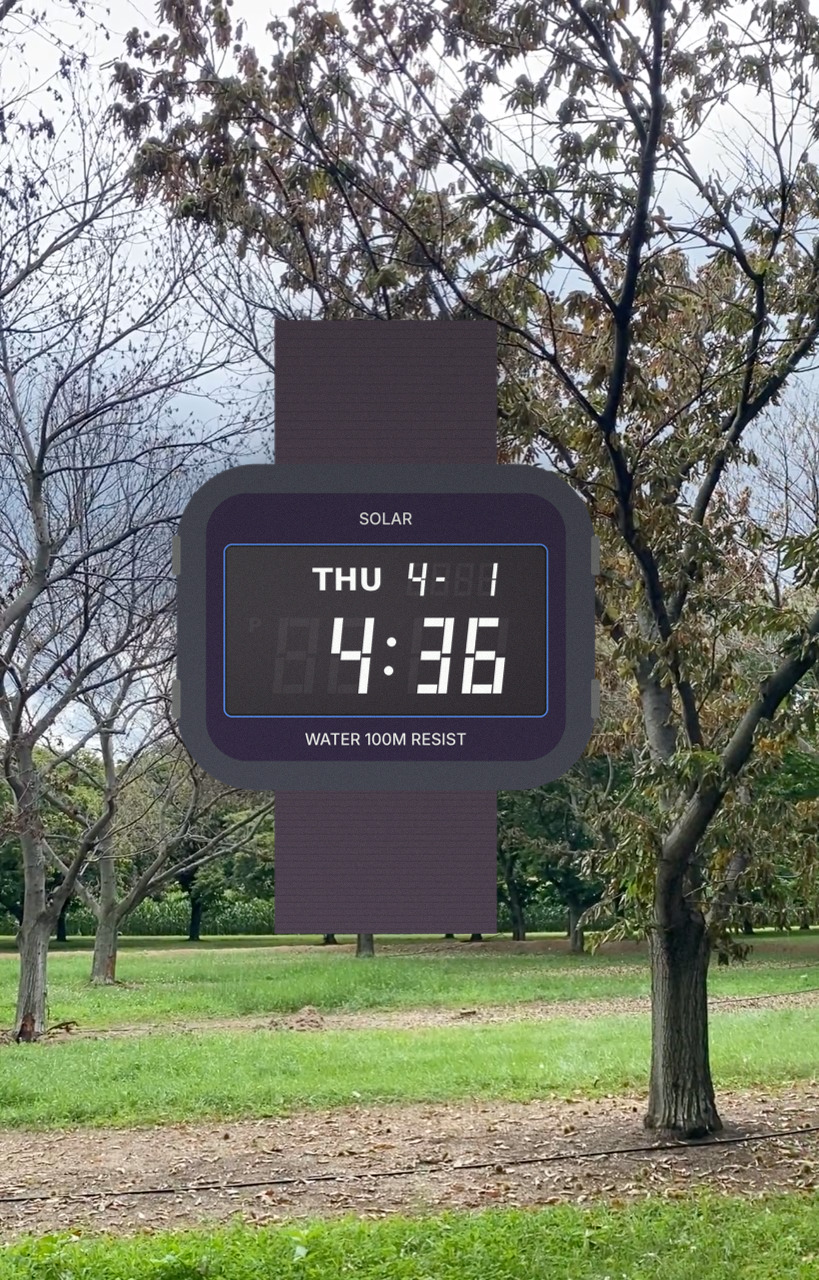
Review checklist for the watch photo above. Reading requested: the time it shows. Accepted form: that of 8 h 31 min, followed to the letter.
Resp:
4 h 36 min
